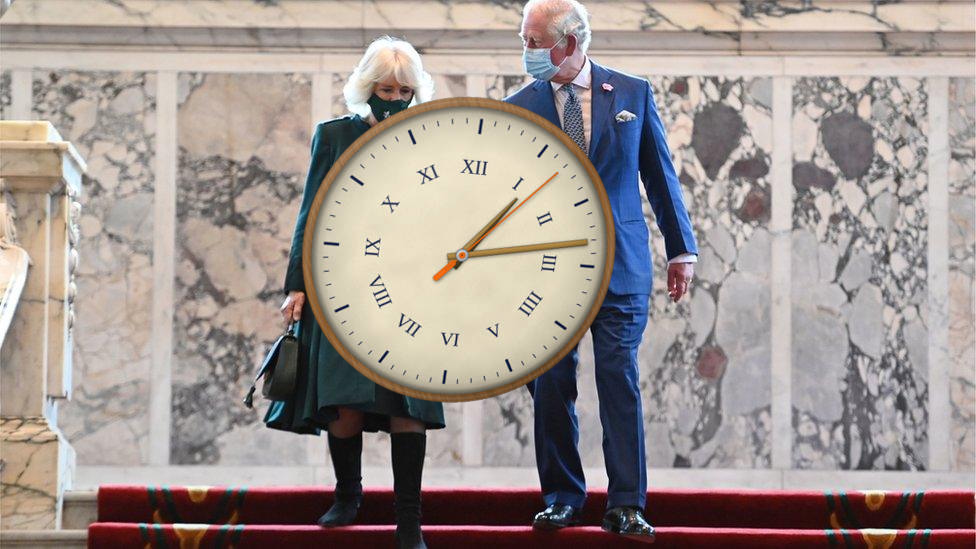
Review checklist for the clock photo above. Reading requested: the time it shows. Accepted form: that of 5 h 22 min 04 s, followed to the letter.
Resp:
1 h 13 min 07 s
